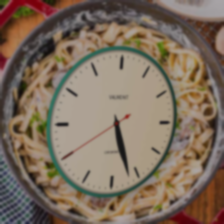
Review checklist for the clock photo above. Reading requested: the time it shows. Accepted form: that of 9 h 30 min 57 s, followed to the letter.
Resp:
5 h 26 min 40 s
